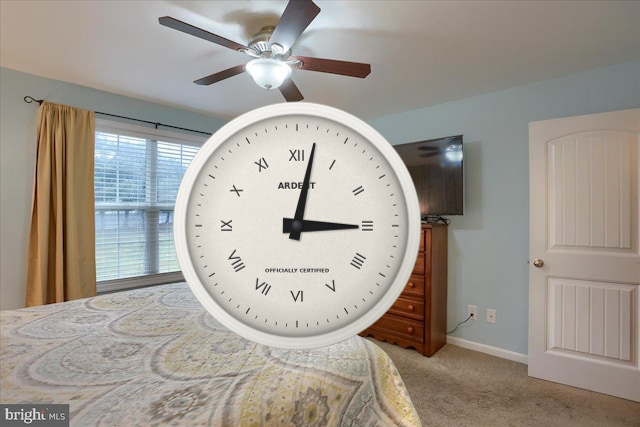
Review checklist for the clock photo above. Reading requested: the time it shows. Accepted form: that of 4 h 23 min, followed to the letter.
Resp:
3 h 02 min
